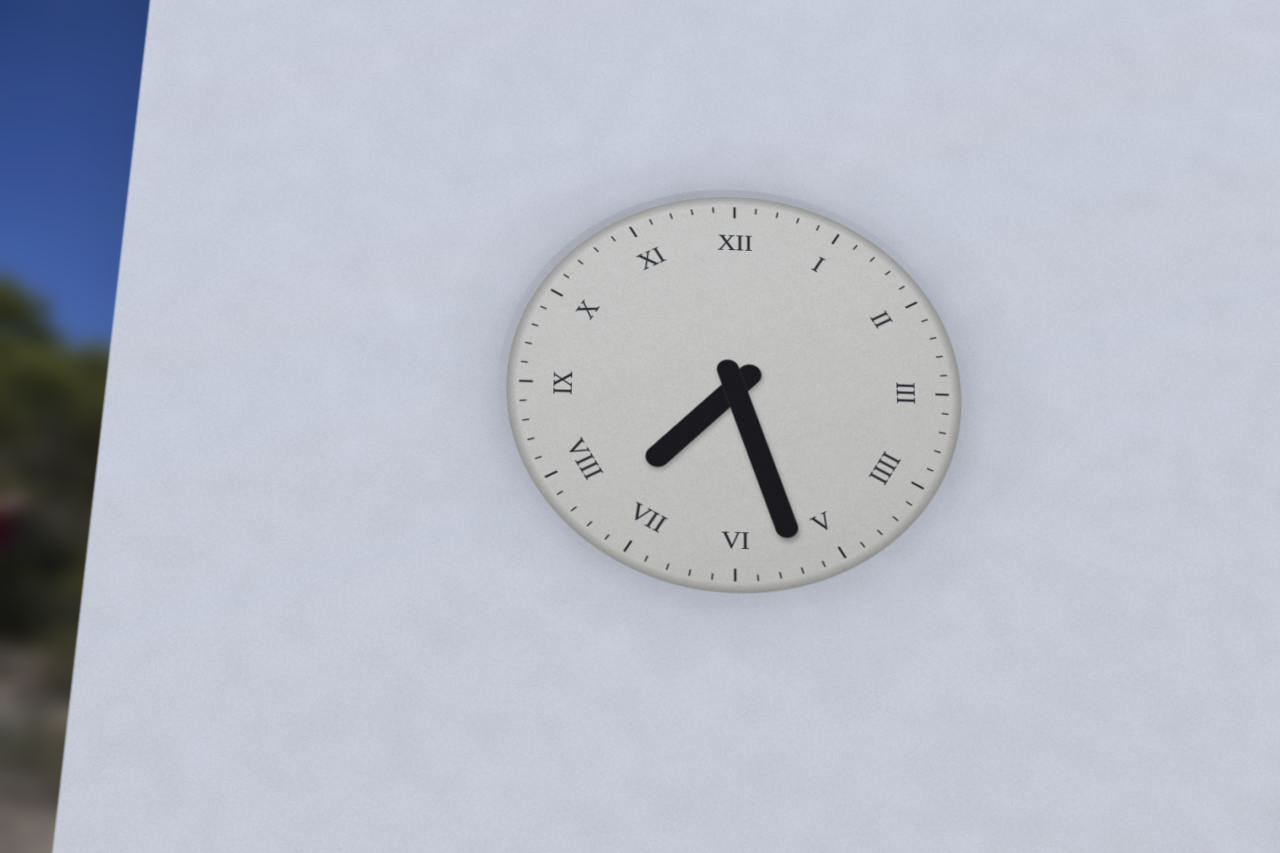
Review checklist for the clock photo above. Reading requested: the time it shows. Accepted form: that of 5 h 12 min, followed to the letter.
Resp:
7 h 27 min
